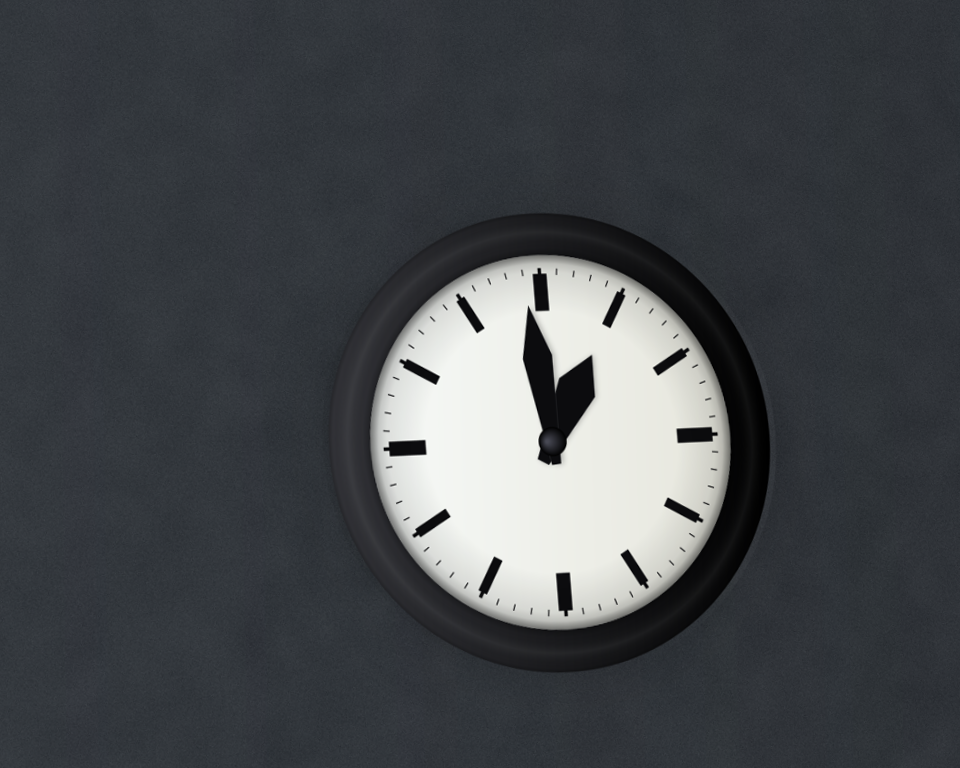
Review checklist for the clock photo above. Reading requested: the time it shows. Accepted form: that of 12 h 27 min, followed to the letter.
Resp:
12 h 59 min
